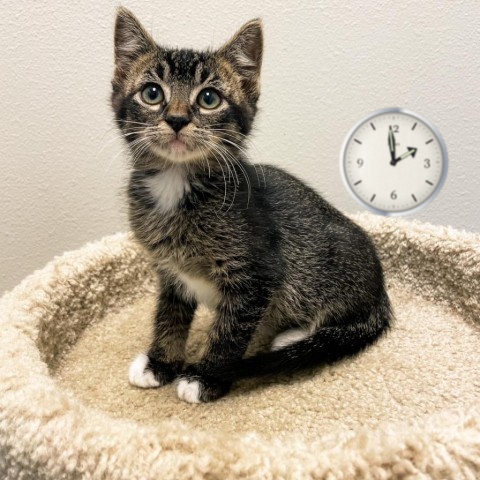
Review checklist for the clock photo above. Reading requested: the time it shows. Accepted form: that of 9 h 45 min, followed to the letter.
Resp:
1 h 59 min
